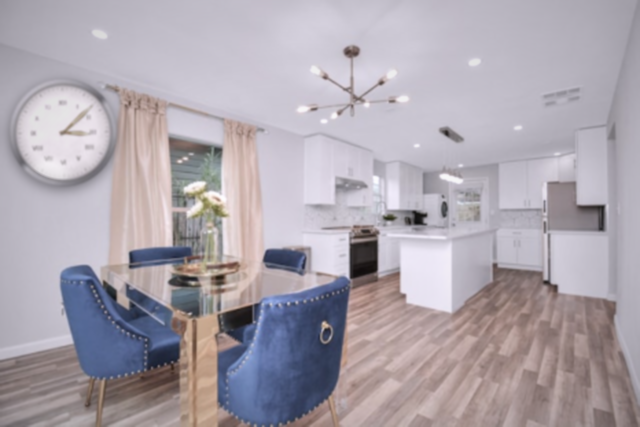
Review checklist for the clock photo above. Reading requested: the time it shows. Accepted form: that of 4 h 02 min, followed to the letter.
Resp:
3 h 08 min
